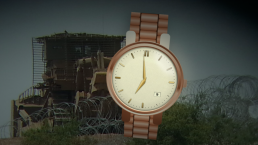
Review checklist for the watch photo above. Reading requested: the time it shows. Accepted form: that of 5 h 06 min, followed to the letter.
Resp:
6 h 59 min
